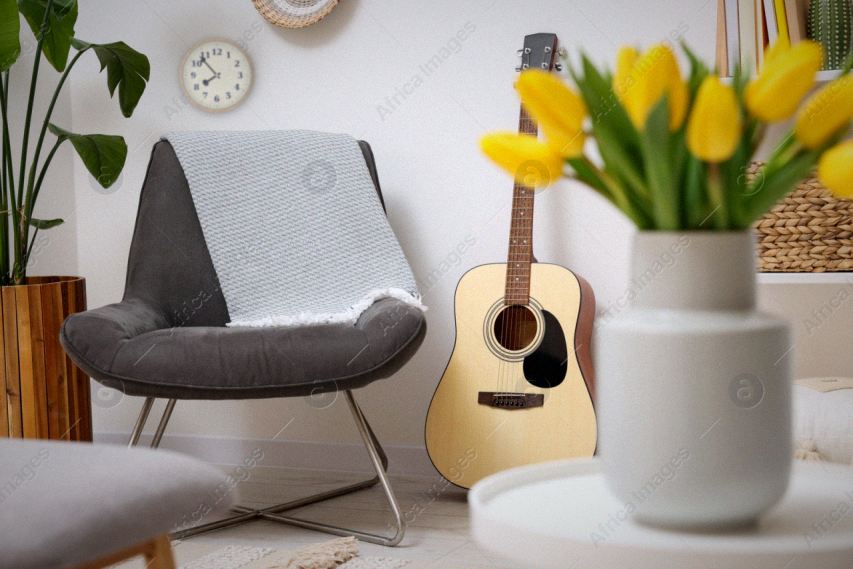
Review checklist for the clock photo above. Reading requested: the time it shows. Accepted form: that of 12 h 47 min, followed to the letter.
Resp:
7 h 53 min
